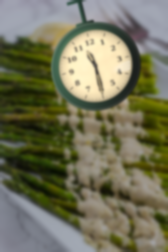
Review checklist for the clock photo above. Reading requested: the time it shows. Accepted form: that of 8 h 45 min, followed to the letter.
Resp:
11 h 30 min
